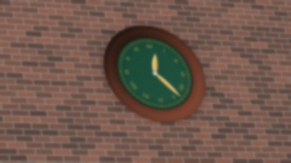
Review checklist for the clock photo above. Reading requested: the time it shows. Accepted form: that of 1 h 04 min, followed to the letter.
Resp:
12 h 23 min
